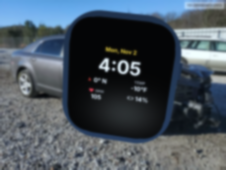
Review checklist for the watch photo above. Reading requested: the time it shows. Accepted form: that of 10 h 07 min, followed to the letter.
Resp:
4 h 05 min
